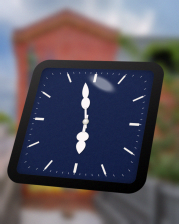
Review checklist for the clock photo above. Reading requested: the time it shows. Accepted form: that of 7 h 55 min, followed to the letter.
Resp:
5 h 58 min
